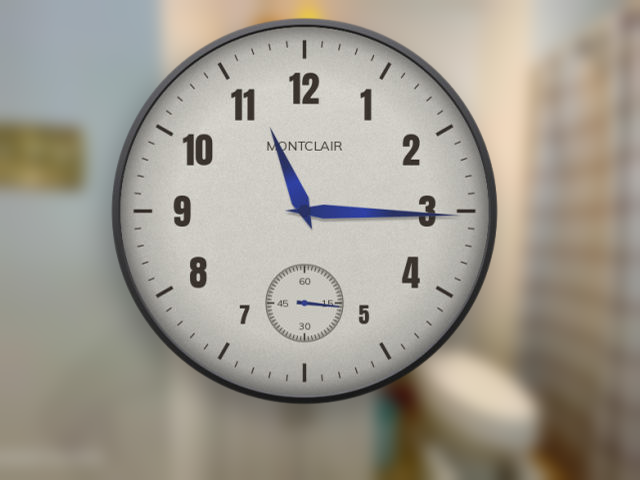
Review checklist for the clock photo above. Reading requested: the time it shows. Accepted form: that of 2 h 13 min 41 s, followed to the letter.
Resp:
11 h 15 min 16 s
